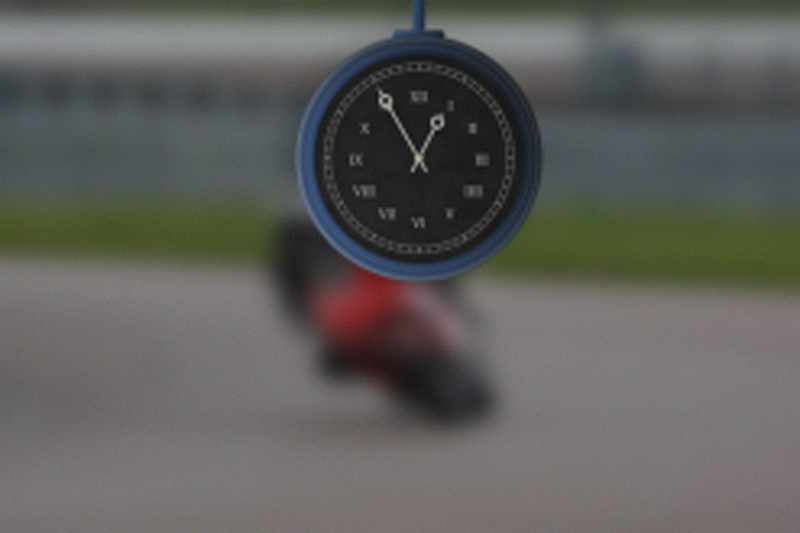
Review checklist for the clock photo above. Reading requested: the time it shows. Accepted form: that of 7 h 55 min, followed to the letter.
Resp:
12 h 55 min
